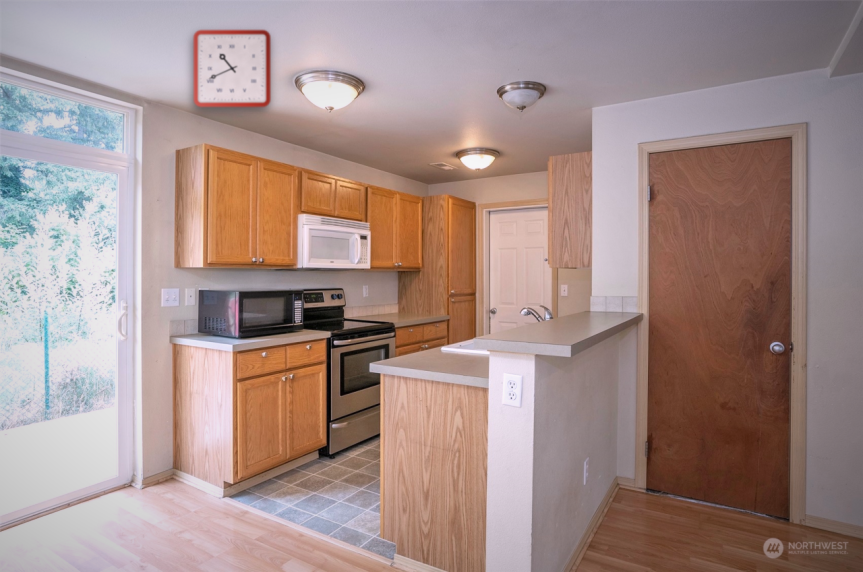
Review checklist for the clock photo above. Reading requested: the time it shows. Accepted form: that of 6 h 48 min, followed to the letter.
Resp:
10 h 41 min
